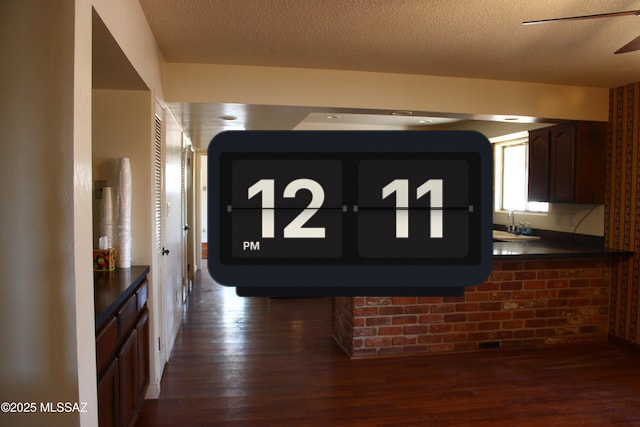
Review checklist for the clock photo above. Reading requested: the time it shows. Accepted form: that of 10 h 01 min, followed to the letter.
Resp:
12 h 11 min
